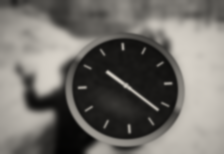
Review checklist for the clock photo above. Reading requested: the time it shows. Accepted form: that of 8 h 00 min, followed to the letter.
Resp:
10 h 22 min
